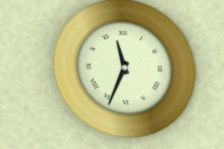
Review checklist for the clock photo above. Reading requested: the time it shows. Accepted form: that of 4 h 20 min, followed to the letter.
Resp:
11 h 34 min
